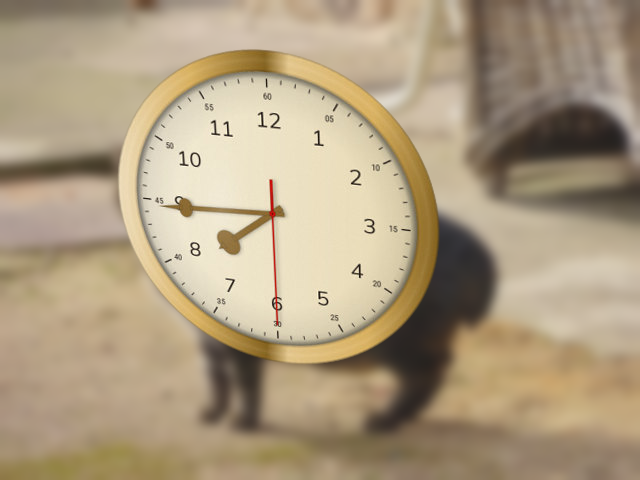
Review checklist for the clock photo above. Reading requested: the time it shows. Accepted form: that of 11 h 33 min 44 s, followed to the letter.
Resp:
7 h 44 min 30 s
